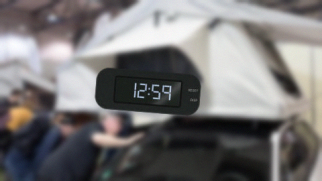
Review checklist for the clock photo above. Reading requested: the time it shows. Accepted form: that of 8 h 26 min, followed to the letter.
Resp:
12 h 59 min
